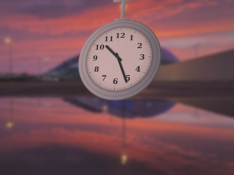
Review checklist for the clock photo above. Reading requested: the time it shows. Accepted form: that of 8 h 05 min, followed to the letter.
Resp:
10 h 26 min
